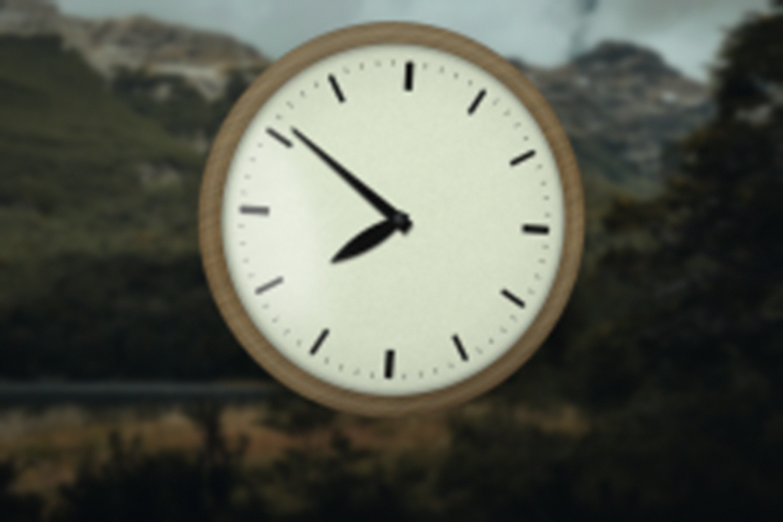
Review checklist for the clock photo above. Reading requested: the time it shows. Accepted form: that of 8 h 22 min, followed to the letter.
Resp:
7 h 51 min
